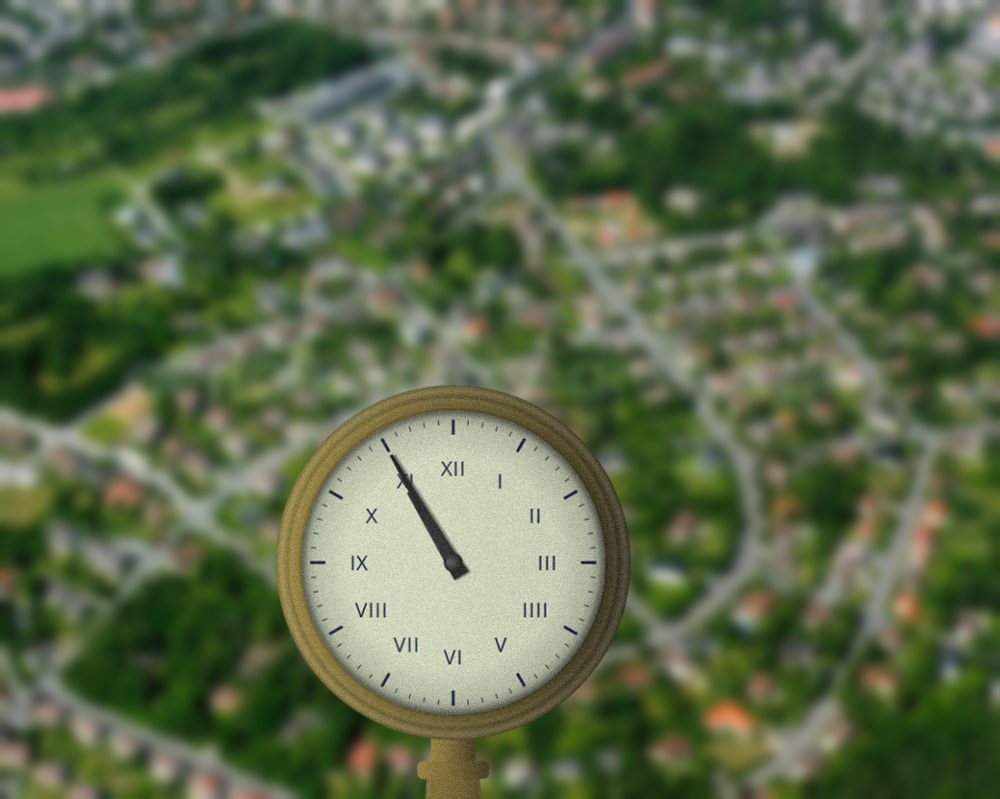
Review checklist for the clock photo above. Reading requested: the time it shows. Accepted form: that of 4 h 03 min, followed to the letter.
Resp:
10 h 55 min
